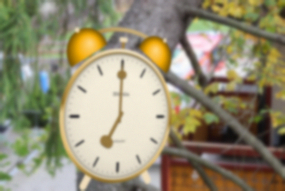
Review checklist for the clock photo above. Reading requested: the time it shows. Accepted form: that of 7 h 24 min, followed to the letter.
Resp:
7 h 00 min
